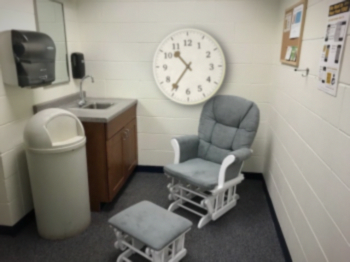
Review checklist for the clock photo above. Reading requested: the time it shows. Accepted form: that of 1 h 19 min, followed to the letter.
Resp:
10 h 36 min
